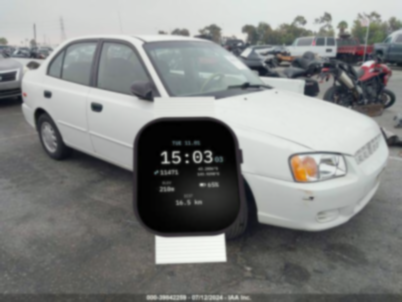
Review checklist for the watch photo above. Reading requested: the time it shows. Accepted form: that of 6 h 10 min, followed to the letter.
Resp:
15 h 03 min
